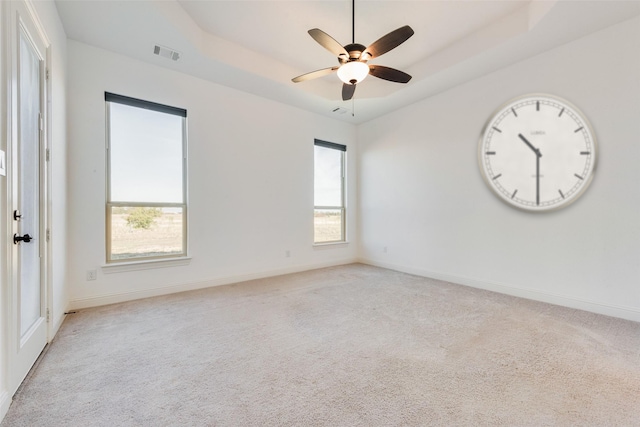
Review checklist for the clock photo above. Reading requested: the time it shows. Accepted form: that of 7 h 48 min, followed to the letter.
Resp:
10 h 30 min
